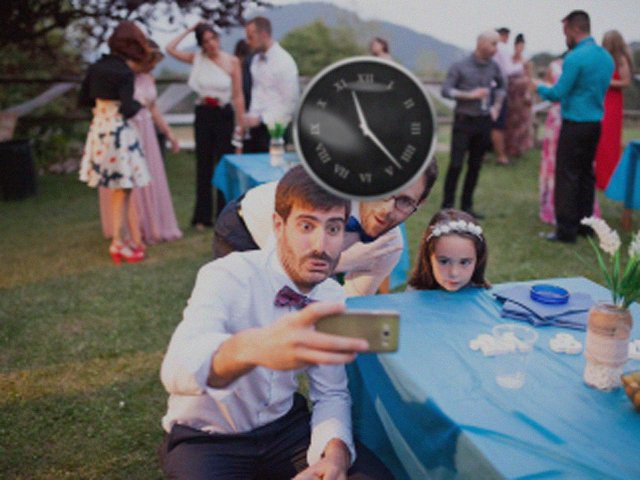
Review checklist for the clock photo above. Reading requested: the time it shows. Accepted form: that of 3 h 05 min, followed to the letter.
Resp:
11 h 23 min
